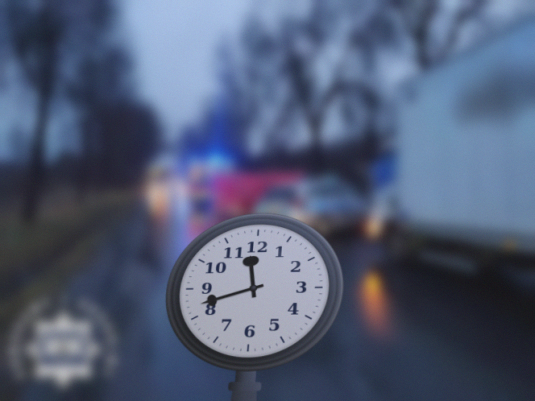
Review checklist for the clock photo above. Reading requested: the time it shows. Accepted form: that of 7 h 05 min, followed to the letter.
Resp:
11 h 42 min
